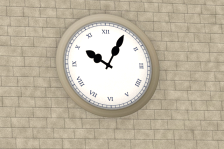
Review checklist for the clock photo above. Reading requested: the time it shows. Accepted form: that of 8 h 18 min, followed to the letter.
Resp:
10 h 05 min
